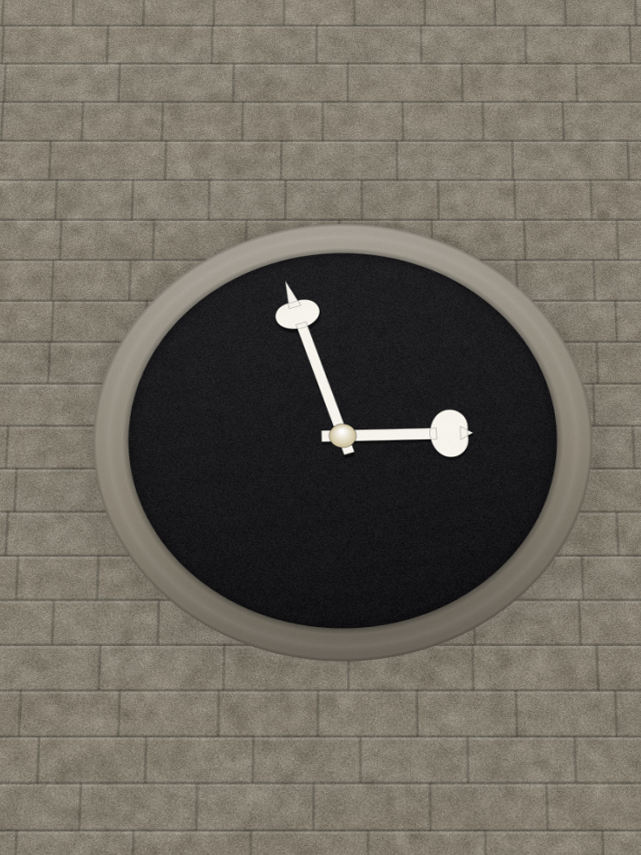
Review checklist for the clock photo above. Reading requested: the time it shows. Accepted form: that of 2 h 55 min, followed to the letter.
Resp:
2 h 57 min
